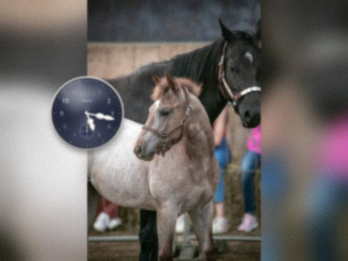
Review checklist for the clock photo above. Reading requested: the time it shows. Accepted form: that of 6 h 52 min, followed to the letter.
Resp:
5 h 17 min
